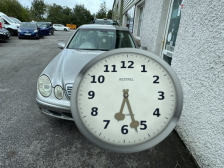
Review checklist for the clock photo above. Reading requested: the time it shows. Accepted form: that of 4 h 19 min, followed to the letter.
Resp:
6 h 27 min
